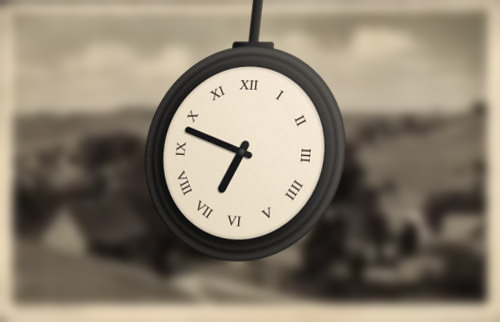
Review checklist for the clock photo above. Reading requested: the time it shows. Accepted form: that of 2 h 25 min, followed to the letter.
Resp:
6 h 48 min
